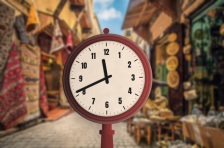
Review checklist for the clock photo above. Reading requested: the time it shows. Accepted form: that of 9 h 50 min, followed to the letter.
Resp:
11 h 41 min
